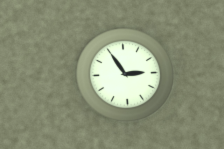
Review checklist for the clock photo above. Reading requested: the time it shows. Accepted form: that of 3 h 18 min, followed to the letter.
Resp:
2 h 55 min
